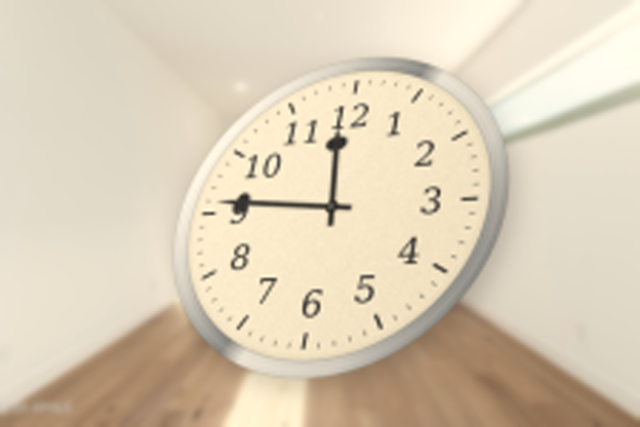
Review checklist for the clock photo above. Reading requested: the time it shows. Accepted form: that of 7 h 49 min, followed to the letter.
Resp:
11 h 46 min
